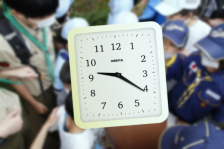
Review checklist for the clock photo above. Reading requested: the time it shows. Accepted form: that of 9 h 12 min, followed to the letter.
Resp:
9 h 21 min
